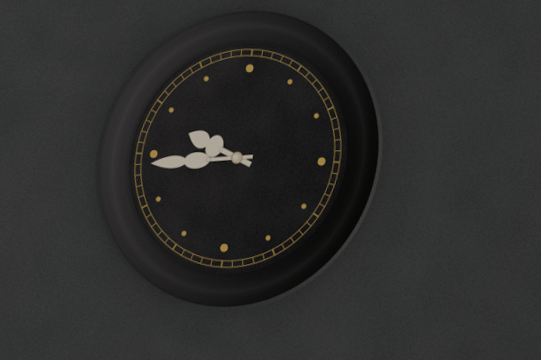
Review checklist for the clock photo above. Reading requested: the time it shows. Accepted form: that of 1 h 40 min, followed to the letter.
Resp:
9 h 44 min
